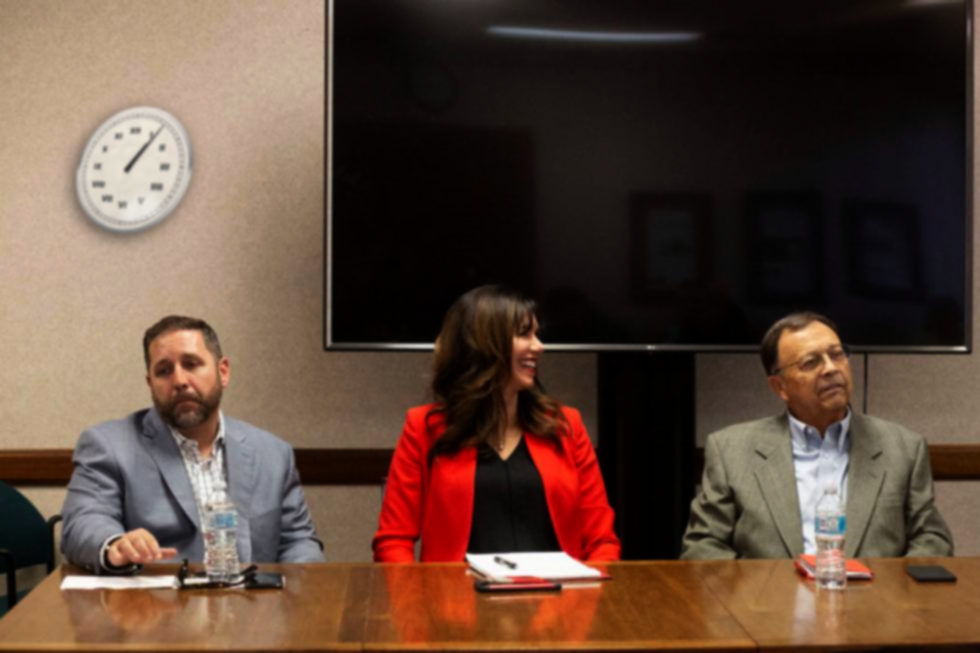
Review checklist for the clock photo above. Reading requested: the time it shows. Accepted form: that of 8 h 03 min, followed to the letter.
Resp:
1 h 06 min
